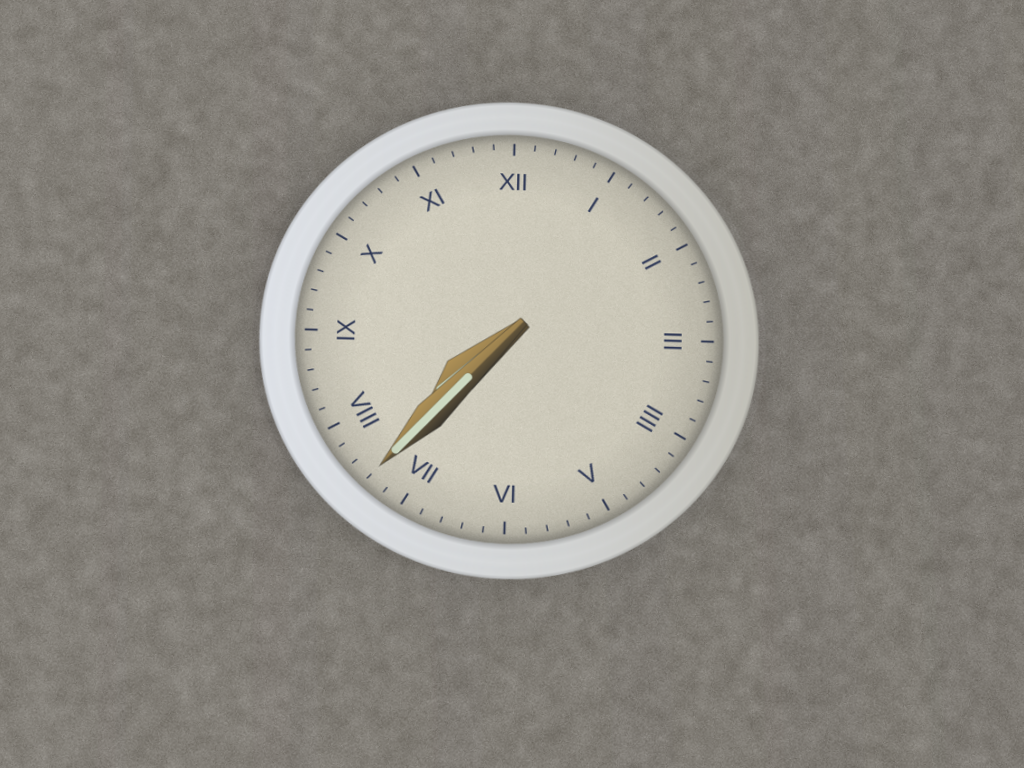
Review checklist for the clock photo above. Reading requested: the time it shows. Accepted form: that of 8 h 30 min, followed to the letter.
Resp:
7 h 37 min
